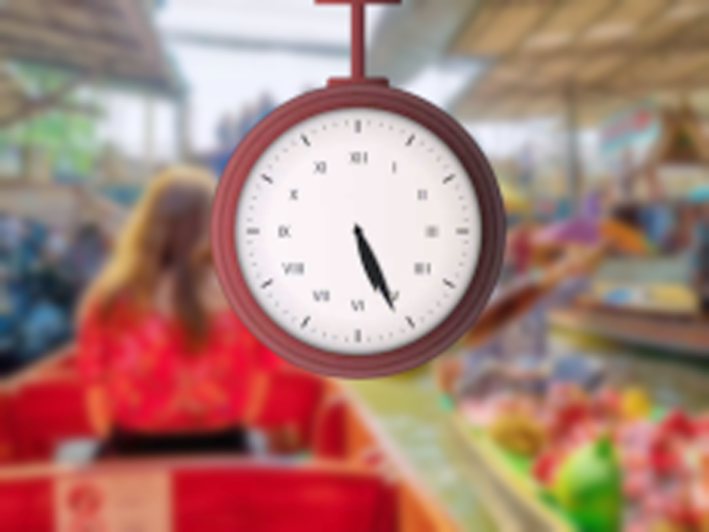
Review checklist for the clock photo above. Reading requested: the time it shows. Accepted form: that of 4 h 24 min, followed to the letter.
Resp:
5 h 26 min
